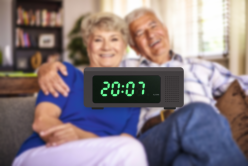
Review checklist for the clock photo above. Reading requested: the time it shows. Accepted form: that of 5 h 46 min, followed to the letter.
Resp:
20 h 07 min
